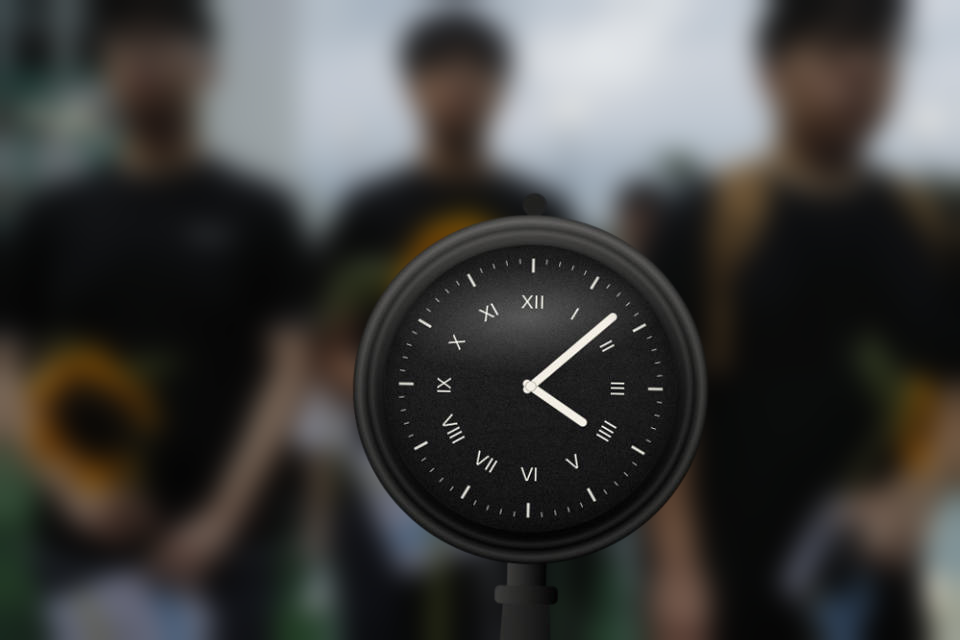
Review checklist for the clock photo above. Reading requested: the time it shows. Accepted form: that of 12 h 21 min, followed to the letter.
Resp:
4 h 08 min
